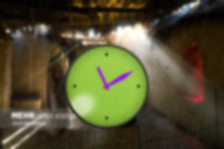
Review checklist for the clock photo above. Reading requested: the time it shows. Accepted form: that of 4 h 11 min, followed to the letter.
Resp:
11 h 10 min
